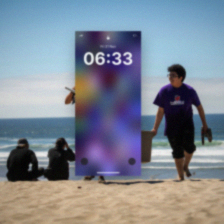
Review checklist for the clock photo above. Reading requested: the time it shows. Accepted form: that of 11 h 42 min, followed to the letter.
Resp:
6 h 33 min
